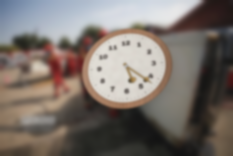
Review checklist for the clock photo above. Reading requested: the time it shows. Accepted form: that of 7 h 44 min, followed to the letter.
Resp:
5 h 22 min
